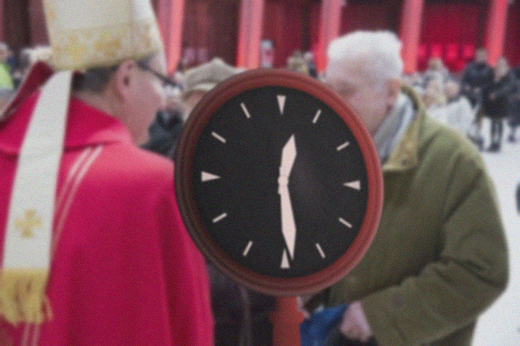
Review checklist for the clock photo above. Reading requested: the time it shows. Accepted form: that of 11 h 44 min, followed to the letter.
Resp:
12 h 29 min
